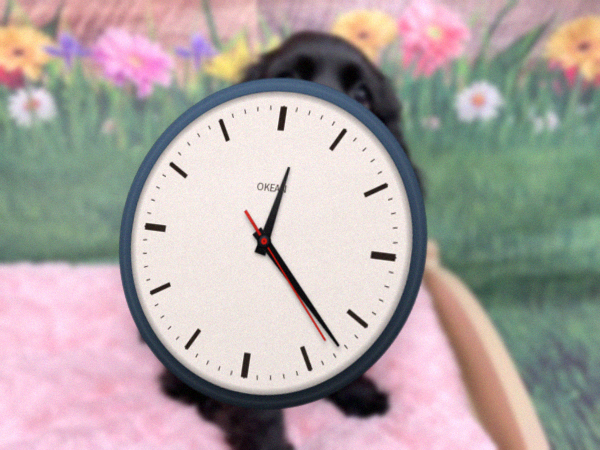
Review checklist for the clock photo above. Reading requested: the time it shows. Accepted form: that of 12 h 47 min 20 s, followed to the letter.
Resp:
12 h 22 min 23 s
